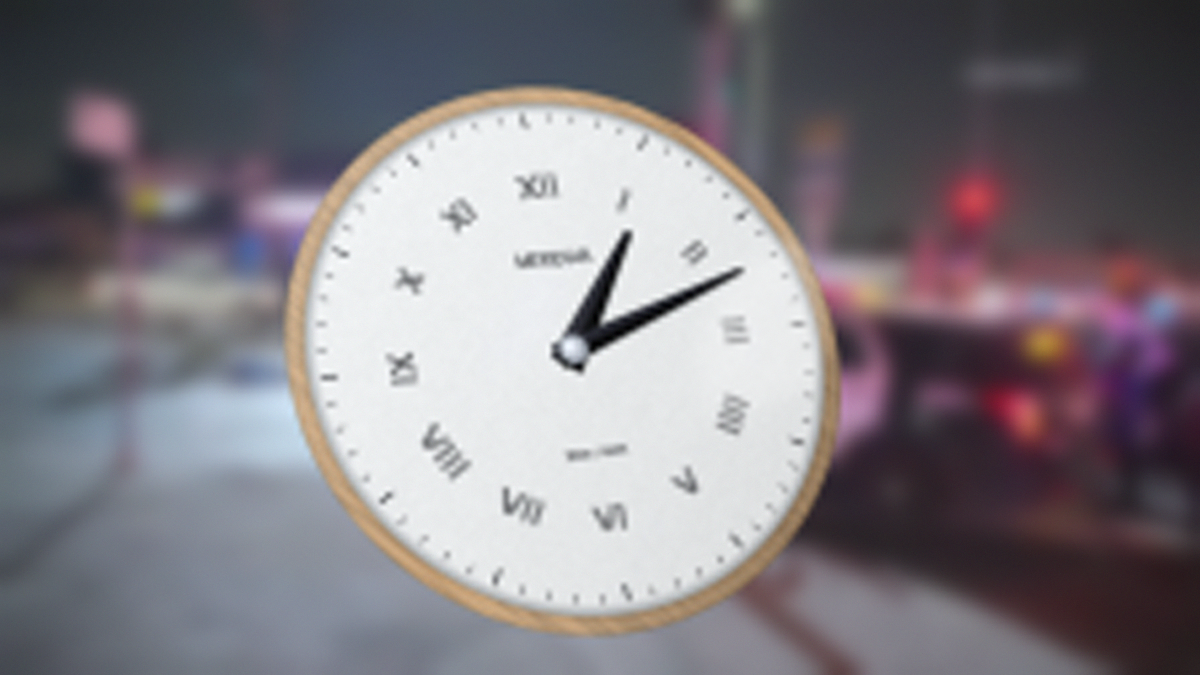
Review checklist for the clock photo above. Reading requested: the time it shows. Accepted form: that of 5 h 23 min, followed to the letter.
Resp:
1 h 12 min
